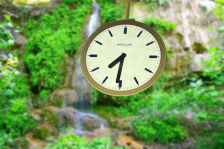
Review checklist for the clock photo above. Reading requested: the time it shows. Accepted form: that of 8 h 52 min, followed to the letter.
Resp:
7 h 31 min
